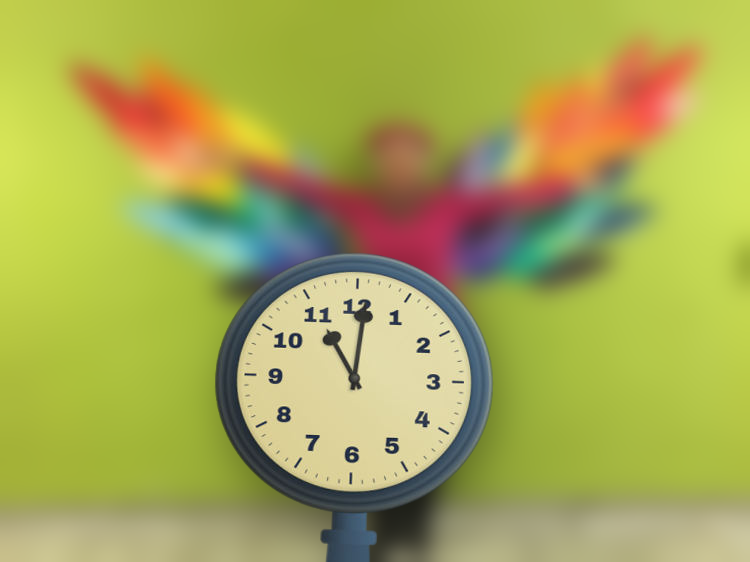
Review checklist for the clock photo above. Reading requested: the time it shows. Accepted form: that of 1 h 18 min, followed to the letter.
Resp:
11 h 01 min
